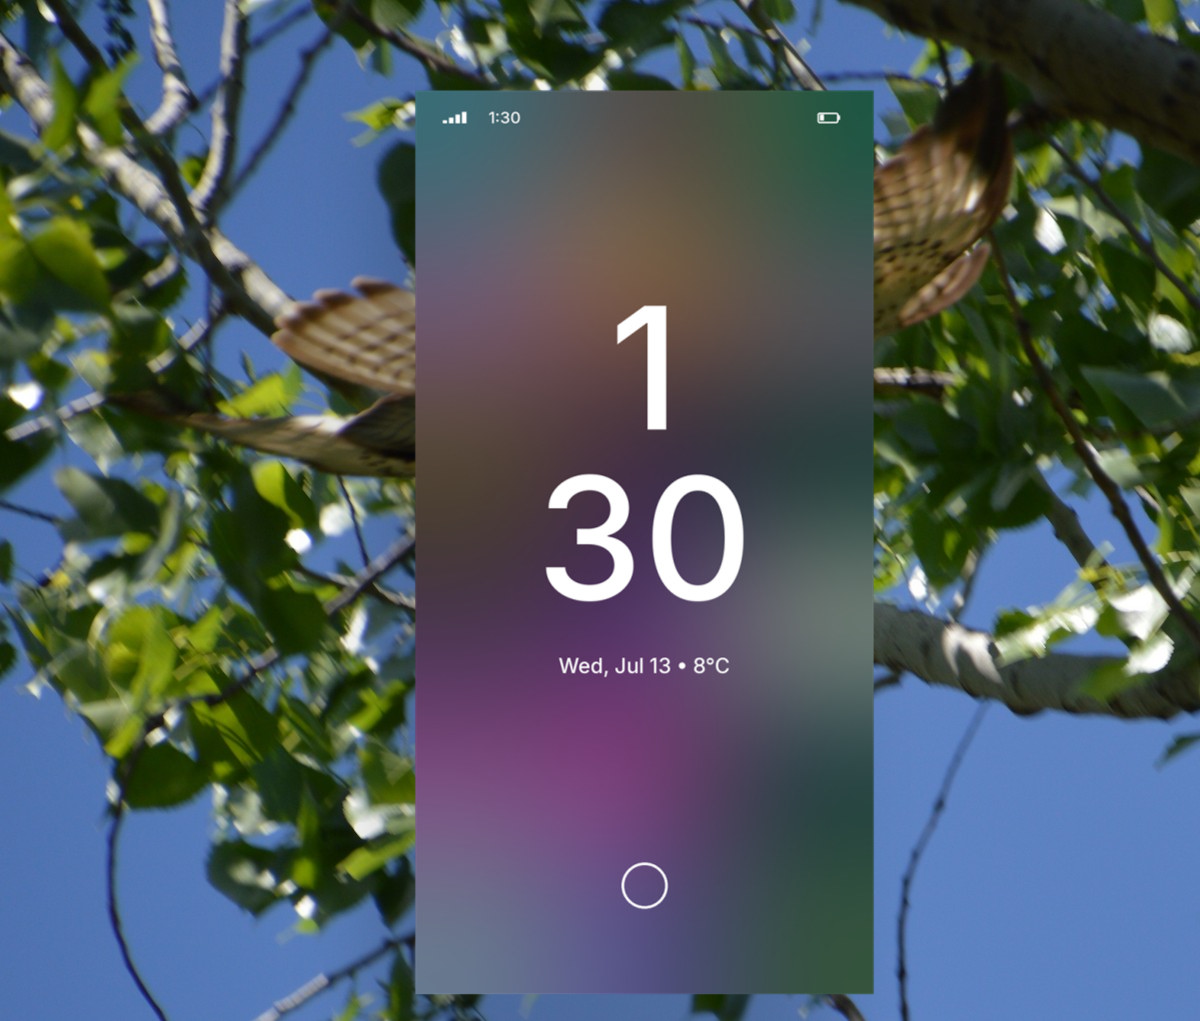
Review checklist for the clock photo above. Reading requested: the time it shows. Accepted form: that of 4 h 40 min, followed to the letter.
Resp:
1 h 30 min
